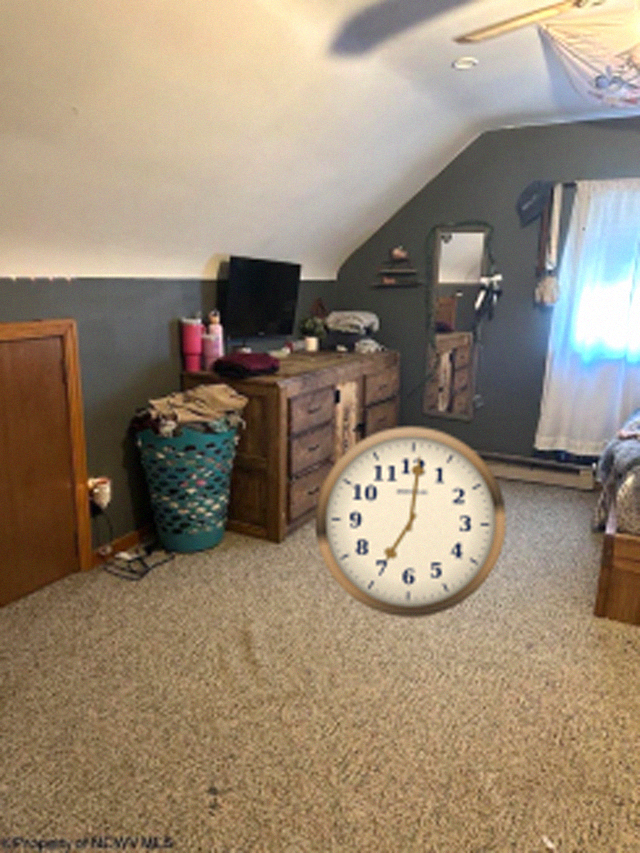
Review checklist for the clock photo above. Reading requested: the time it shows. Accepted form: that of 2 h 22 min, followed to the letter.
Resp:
7 h 01 min
